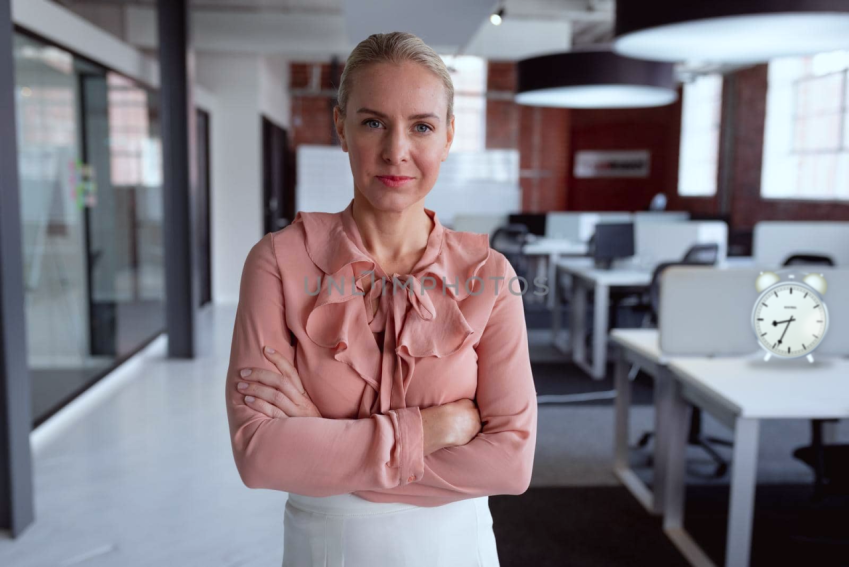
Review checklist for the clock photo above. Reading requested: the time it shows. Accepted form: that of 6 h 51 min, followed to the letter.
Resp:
8 h 34 min
